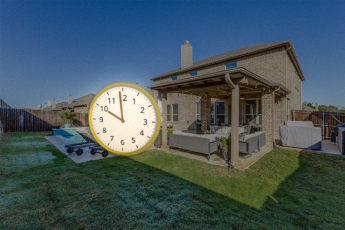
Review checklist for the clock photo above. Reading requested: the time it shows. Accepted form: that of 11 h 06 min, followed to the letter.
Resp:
9 h 59 min
